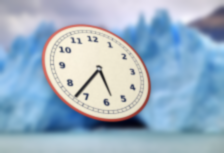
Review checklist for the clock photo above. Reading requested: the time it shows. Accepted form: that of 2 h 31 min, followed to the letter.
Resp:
5 h 37 min
